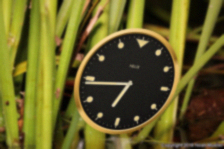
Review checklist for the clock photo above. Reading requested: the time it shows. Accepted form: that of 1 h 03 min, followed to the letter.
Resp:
6 h 44 min
